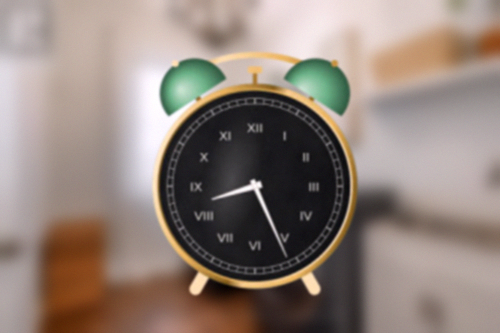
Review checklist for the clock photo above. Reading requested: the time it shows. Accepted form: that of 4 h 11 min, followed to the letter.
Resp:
8 h 26 min
